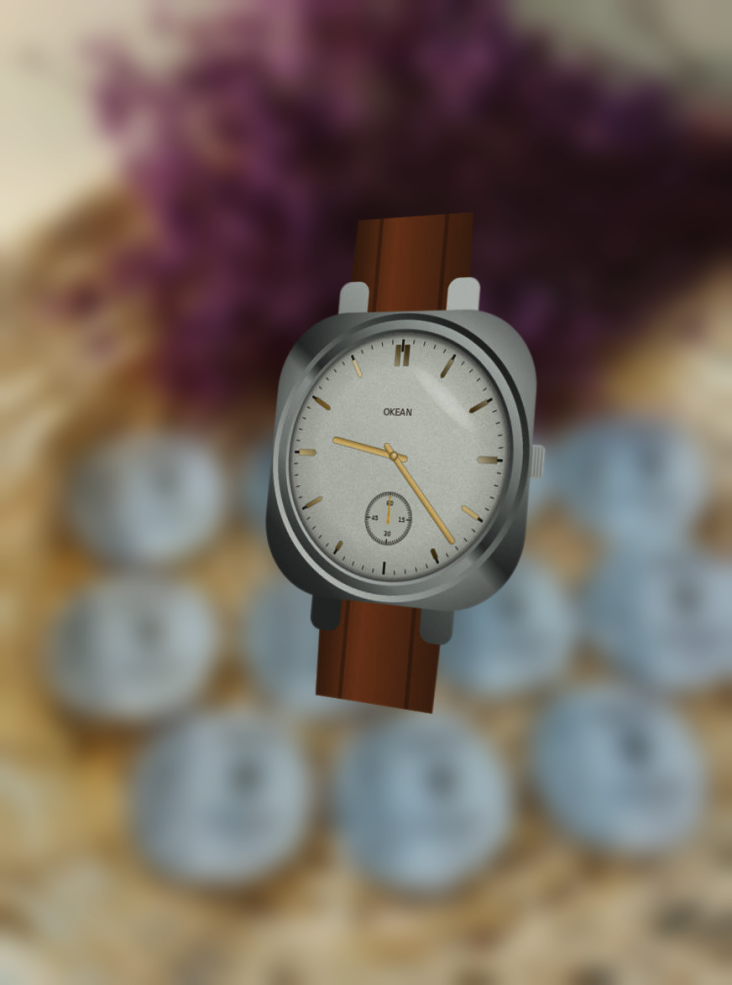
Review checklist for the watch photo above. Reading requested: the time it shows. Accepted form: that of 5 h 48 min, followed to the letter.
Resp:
9 h 23 min
